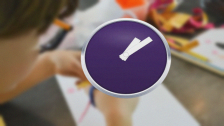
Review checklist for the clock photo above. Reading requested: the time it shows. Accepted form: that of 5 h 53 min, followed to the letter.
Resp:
1 h 09 min
